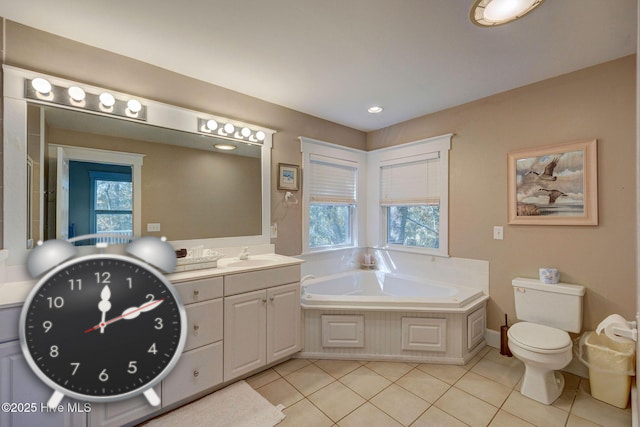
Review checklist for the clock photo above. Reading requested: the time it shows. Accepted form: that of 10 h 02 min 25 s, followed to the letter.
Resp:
12 h 11 min 11 s
